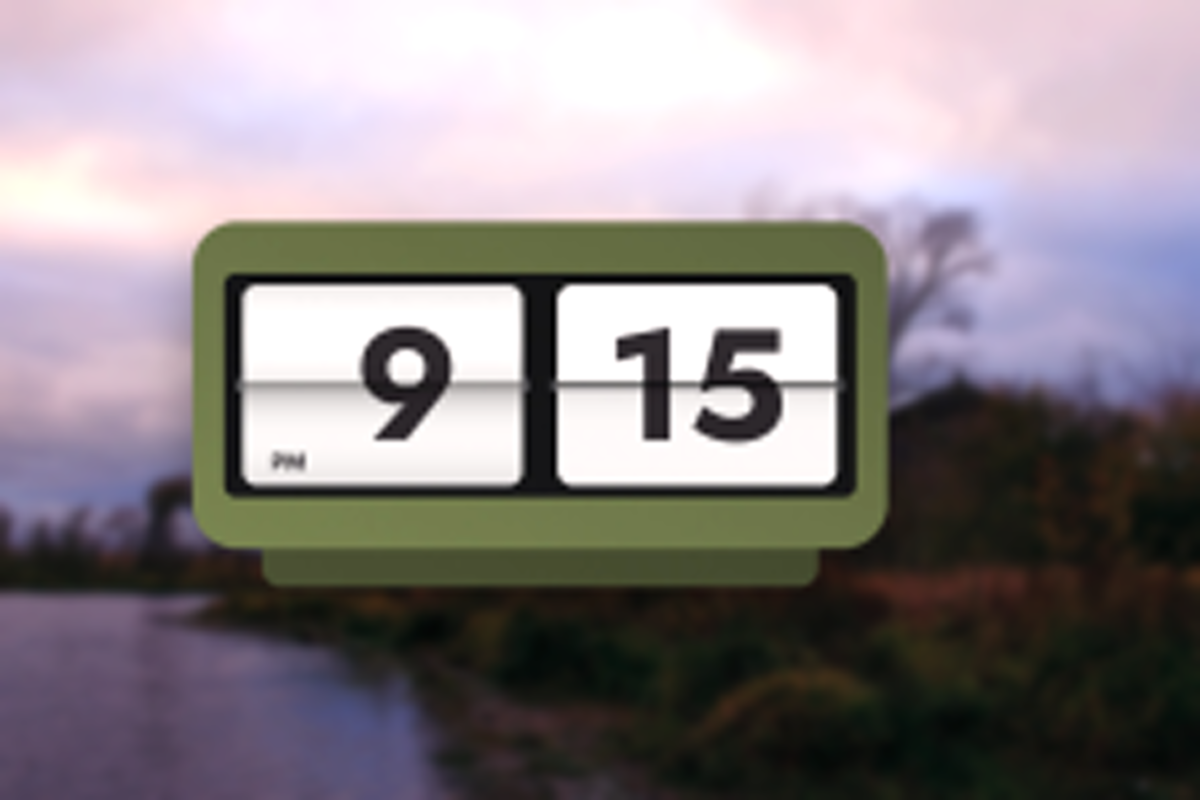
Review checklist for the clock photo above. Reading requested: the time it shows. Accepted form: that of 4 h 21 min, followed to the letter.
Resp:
9 h 15 min
